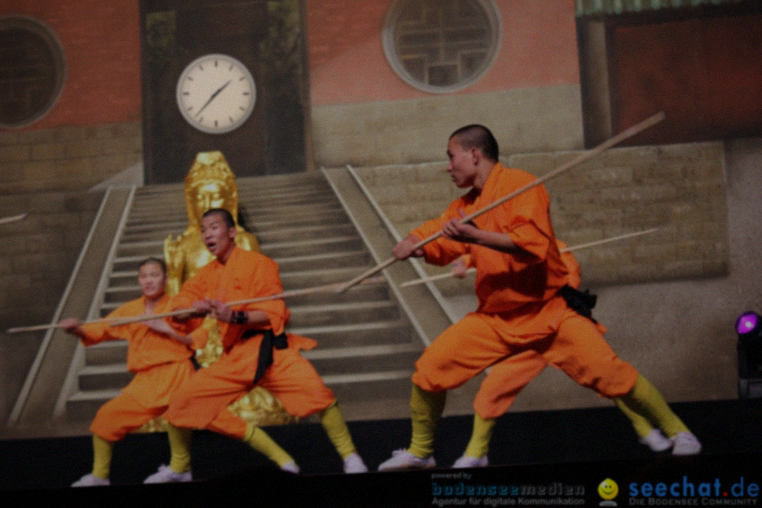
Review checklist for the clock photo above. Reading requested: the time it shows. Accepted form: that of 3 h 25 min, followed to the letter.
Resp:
1 h 37 min
